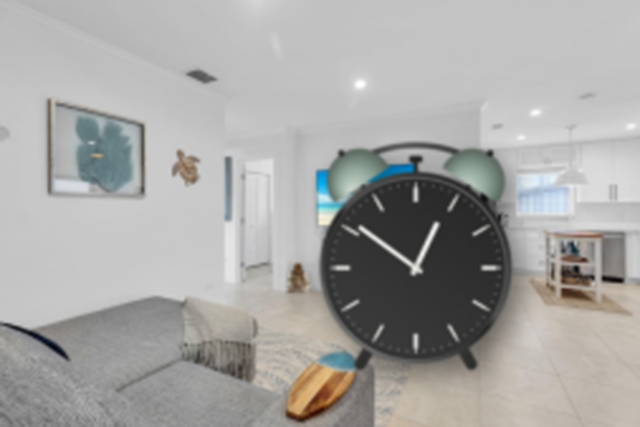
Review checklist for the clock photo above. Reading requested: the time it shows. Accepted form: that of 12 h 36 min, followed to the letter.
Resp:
12 h 51 min
